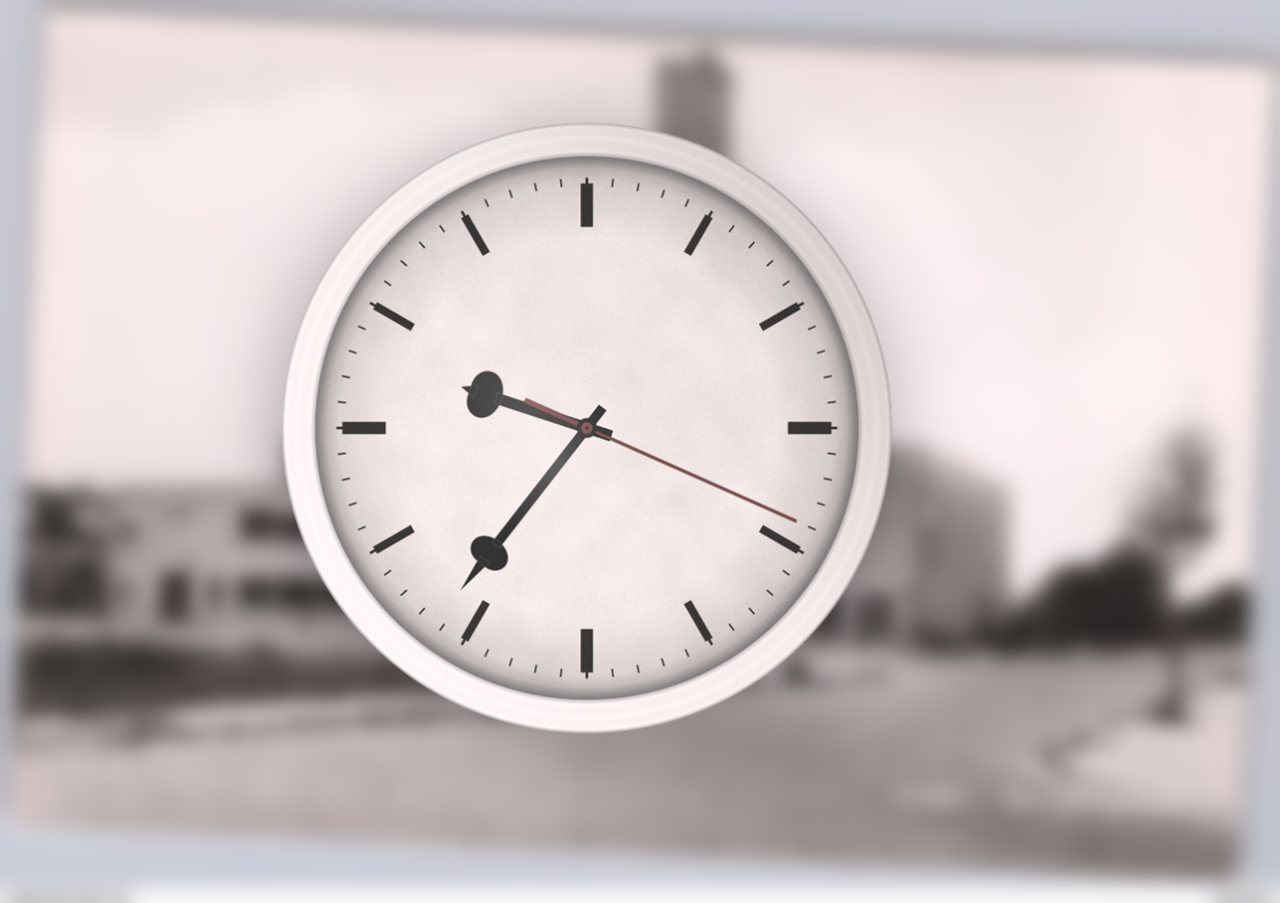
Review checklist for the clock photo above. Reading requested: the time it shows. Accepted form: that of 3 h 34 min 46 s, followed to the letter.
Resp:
9 h 36 min 19 s
